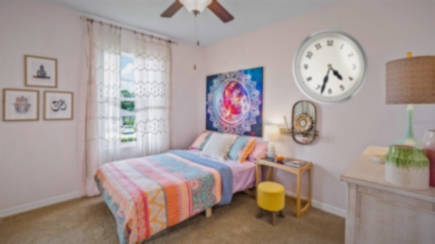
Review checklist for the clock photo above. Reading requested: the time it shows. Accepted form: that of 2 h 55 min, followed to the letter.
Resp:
4 h 33 min
